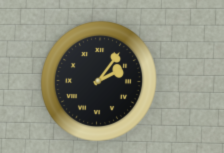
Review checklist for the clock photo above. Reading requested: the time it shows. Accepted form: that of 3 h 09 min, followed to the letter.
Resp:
2 h 06 min
